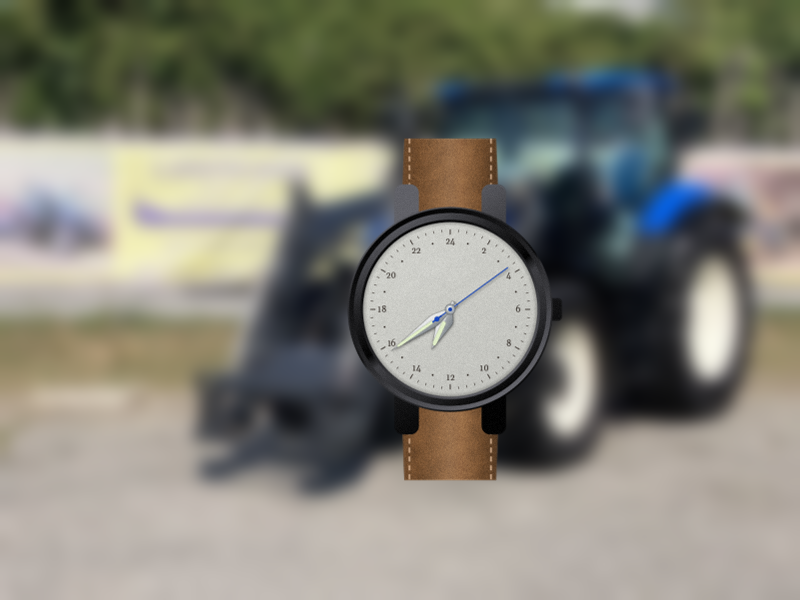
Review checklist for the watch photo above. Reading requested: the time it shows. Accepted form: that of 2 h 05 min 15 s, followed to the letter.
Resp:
13 h 39 min 09 s
